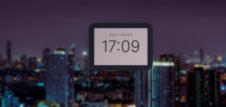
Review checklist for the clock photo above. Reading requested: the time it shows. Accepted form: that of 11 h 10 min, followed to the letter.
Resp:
17 h 09 min
